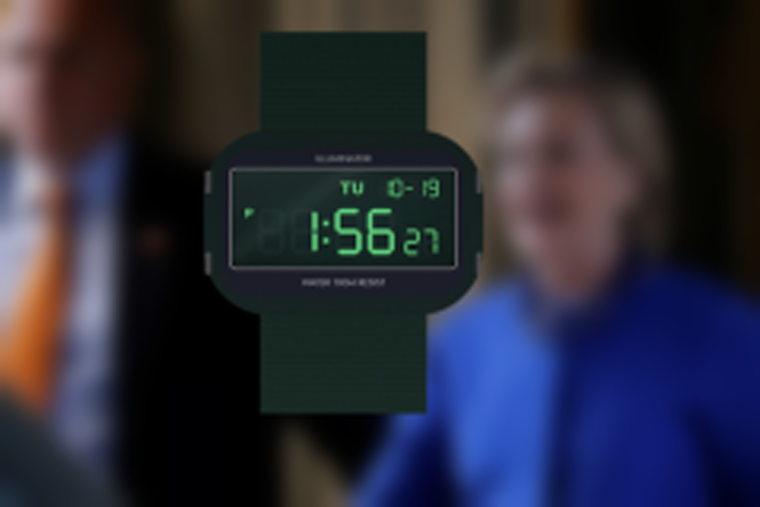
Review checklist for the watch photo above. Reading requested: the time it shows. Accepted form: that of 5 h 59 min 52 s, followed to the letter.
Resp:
1 h 56 min 27 s
